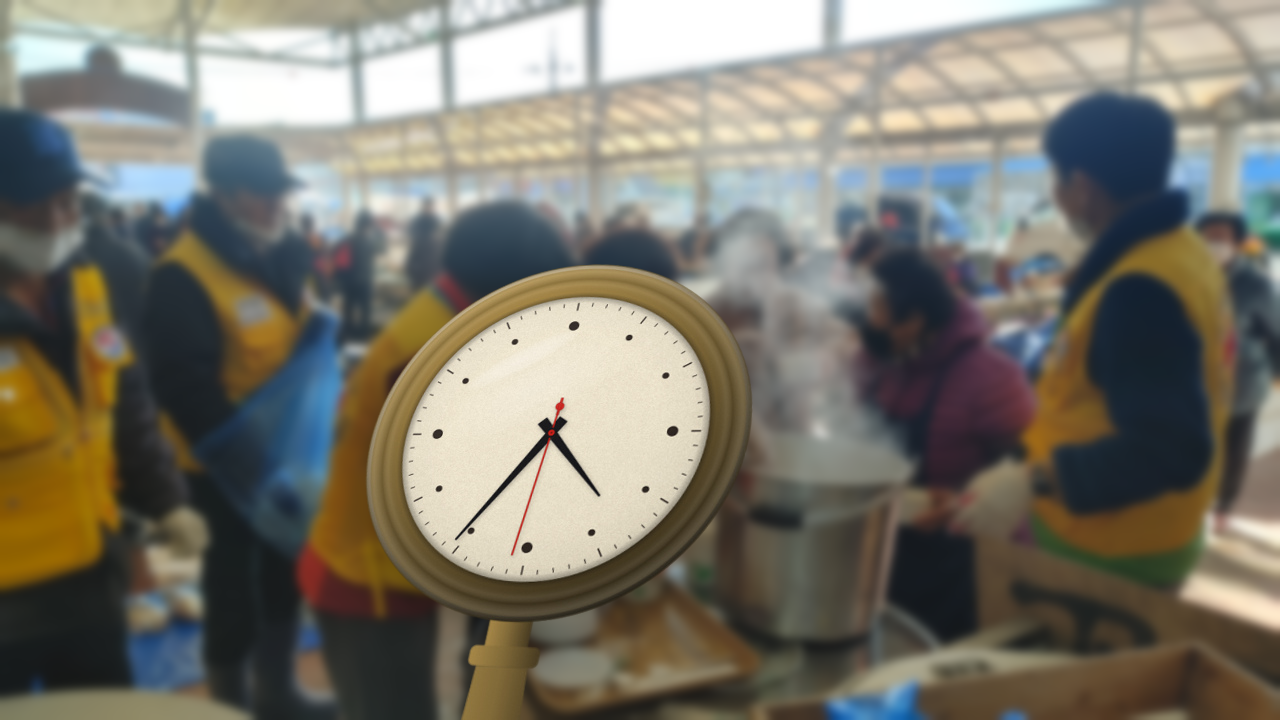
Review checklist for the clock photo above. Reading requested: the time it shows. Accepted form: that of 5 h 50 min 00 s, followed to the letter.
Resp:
4 h 35 min 31 s
